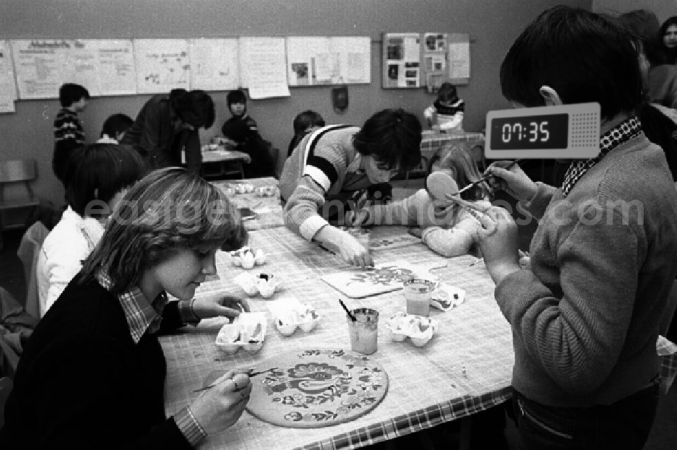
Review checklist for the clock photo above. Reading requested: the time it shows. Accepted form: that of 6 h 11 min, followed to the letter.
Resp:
7 h 35 min
